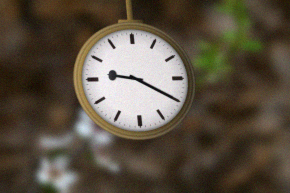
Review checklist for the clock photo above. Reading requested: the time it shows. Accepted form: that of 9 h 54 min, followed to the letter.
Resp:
9 h 20 min
